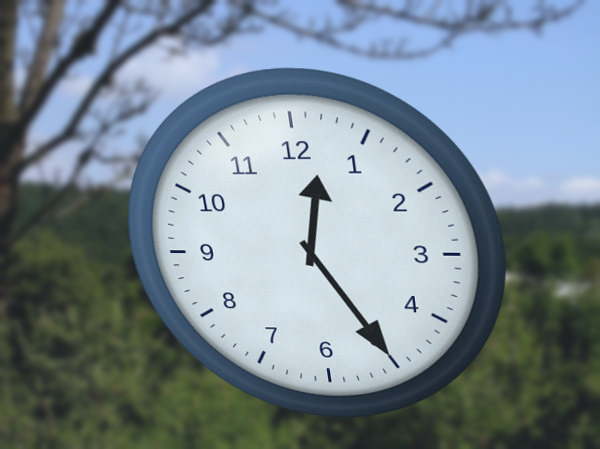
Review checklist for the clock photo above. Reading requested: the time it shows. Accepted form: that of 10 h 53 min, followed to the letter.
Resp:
12 h 25 min
